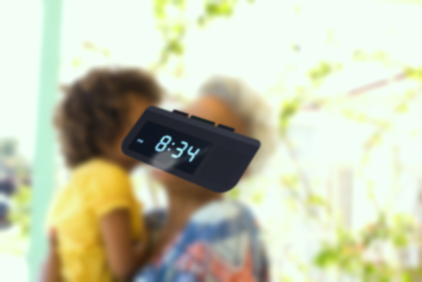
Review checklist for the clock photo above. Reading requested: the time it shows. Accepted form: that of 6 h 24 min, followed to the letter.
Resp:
8 h 34 min
